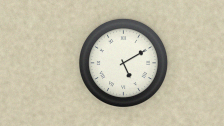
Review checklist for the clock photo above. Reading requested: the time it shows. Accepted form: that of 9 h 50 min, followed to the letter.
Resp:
5 h 10 min
